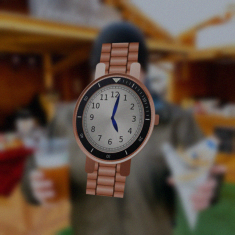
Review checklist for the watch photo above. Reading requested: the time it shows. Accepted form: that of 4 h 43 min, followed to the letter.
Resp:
5 h 02 min
